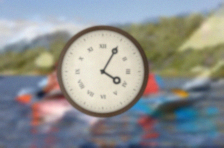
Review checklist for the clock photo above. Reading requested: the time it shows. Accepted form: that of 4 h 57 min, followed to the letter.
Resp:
4 h 05 min
